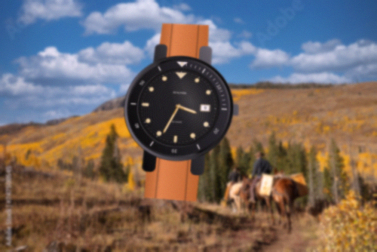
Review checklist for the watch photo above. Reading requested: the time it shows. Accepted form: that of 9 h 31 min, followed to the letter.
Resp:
3 h 34 min
